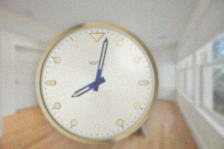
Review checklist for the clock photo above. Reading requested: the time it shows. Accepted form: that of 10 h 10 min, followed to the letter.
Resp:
8 h 02 min
